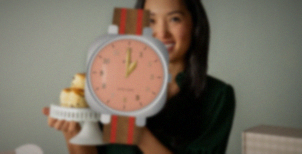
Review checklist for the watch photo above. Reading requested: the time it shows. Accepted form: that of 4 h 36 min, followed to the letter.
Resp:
1 h 00 min
